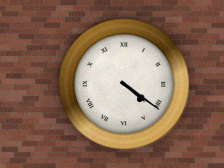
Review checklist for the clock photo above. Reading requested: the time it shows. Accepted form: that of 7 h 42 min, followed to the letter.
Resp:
4 h 21 min
